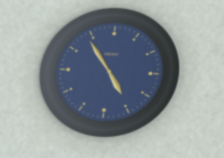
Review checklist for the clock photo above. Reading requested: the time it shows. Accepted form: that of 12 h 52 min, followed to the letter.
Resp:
4 h 54 min
